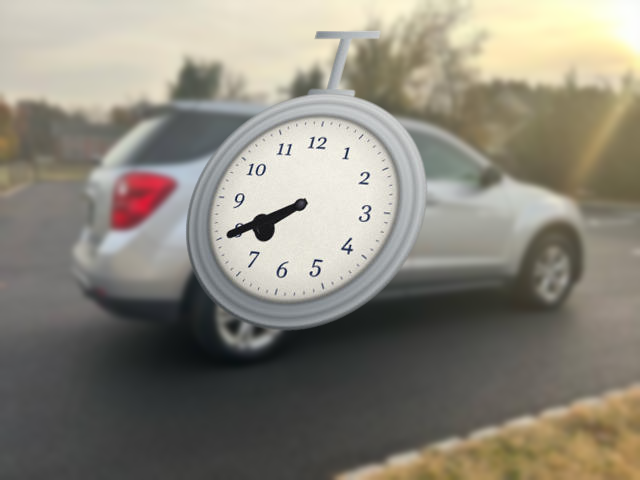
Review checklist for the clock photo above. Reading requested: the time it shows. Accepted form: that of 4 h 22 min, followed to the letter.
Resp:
7 h 40 min
